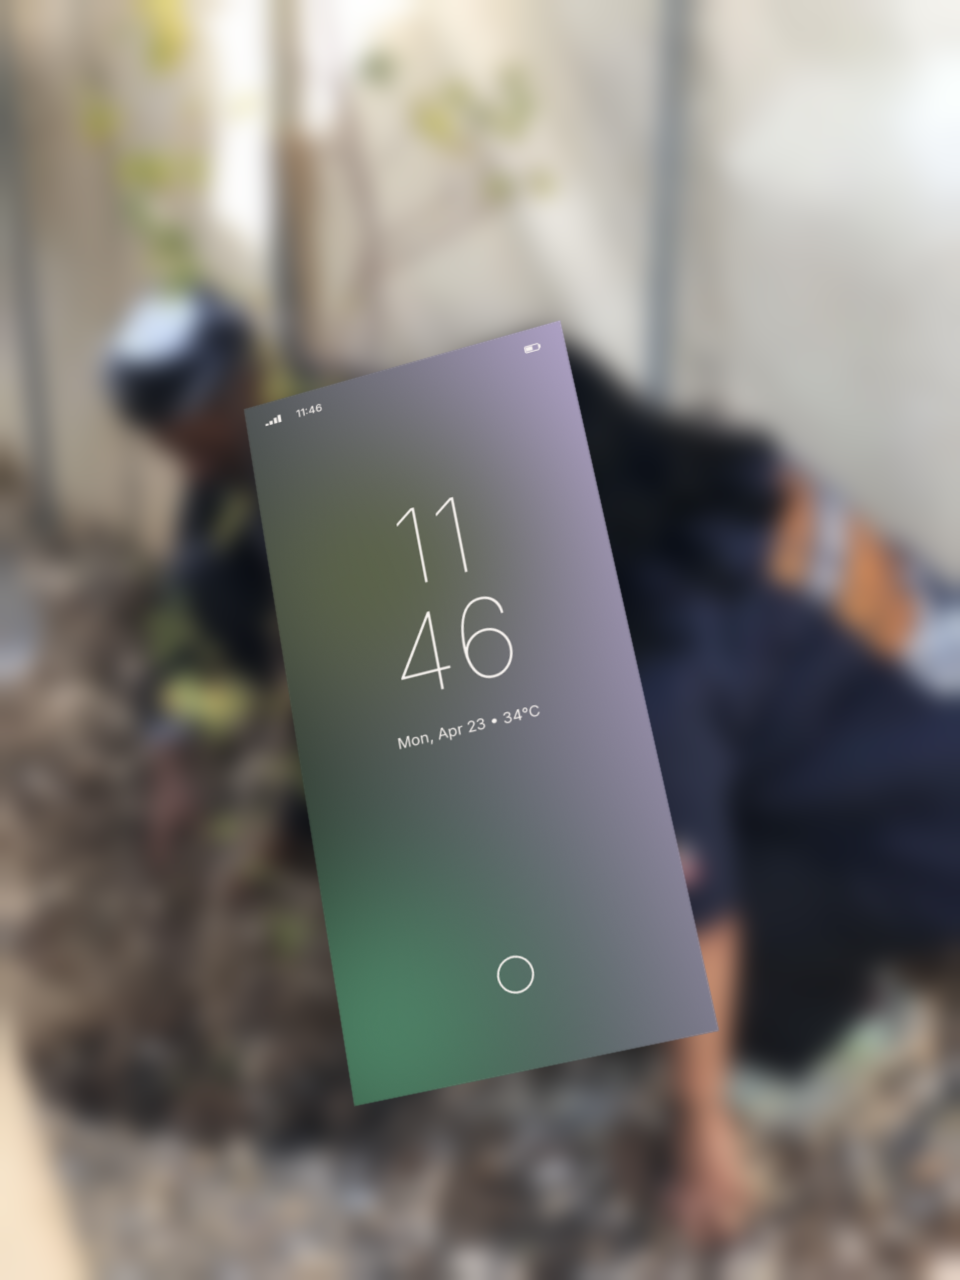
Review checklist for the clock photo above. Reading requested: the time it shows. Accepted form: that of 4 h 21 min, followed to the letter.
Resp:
11 h 46 min
